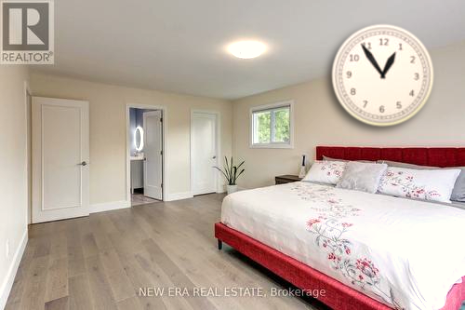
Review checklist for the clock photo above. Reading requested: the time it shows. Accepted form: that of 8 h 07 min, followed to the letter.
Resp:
12 h 54 min
